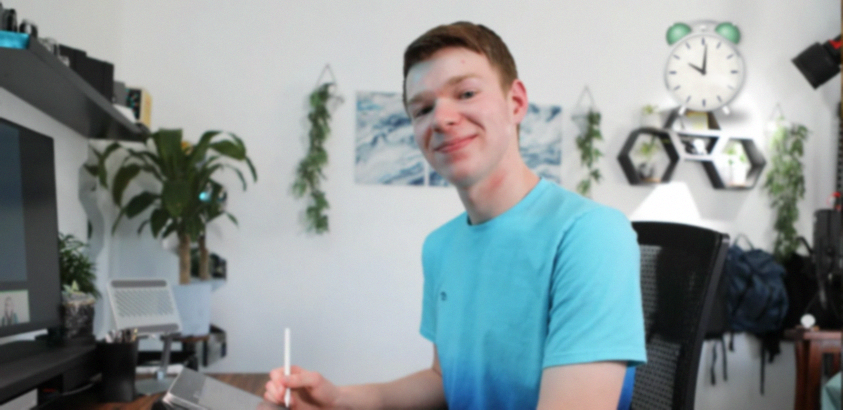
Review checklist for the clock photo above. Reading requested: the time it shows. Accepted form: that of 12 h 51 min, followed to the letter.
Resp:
10 h 01 min
